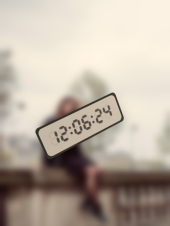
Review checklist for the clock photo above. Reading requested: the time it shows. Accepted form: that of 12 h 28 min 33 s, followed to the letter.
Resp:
12 h 06 min 24 s
